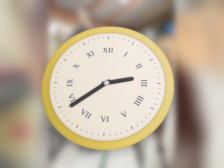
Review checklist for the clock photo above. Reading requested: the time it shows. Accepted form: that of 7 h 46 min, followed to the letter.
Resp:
2 h 39 min
